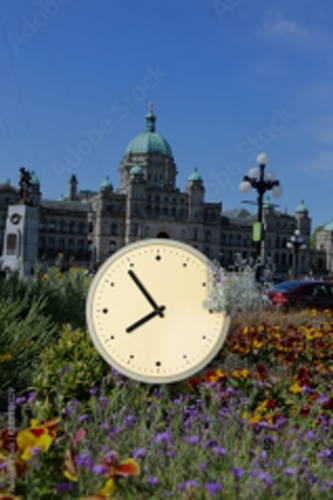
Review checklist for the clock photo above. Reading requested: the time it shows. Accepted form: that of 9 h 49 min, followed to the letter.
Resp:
7 h 54 min
